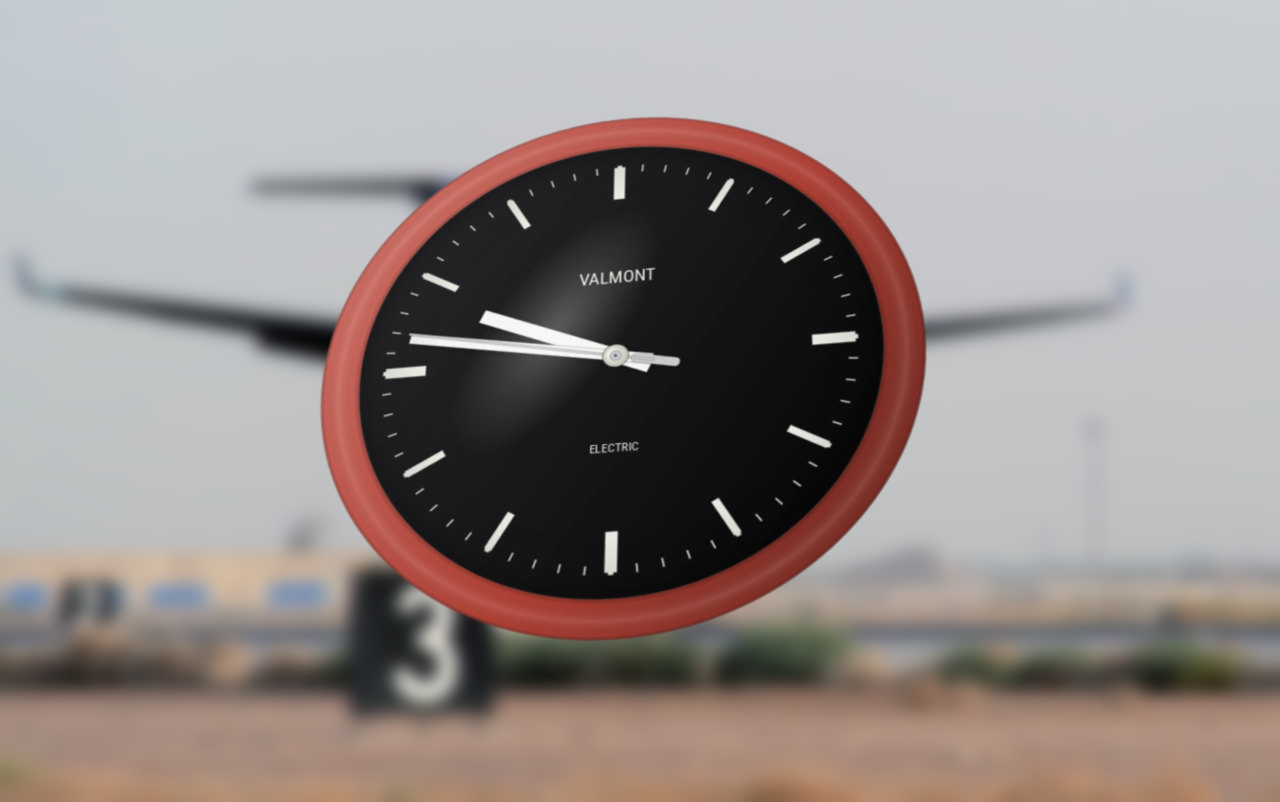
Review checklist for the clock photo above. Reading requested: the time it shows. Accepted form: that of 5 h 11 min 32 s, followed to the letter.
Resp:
9 h 46 min 47 s
